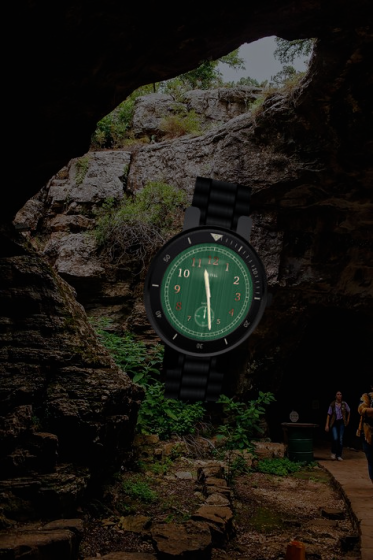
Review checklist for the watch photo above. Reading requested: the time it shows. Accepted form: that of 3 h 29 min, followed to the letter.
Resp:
11 h 28 min
